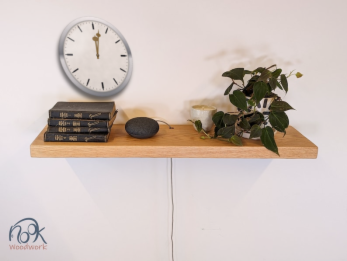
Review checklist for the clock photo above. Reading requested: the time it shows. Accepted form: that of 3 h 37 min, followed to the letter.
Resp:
12 h 02 min
